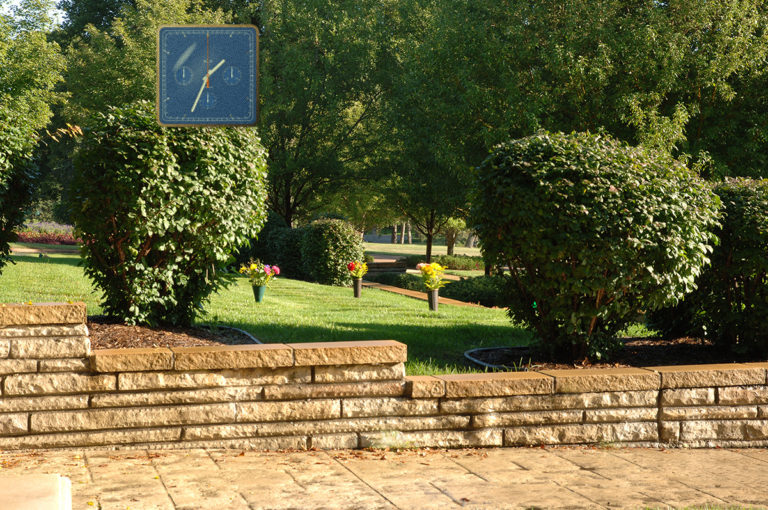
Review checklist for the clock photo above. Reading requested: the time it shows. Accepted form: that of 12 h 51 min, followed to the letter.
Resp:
1 h 34 min
